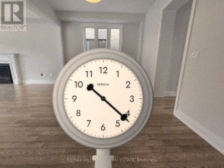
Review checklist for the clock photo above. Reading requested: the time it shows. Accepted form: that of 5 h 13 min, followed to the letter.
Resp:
10 h 22 min
